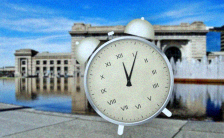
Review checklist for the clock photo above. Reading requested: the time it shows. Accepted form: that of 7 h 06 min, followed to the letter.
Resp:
12 h 06 min
